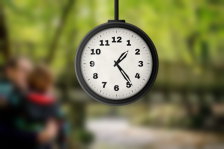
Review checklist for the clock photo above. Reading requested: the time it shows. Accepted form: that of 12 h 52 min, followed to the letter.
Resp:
1 h 24 min
